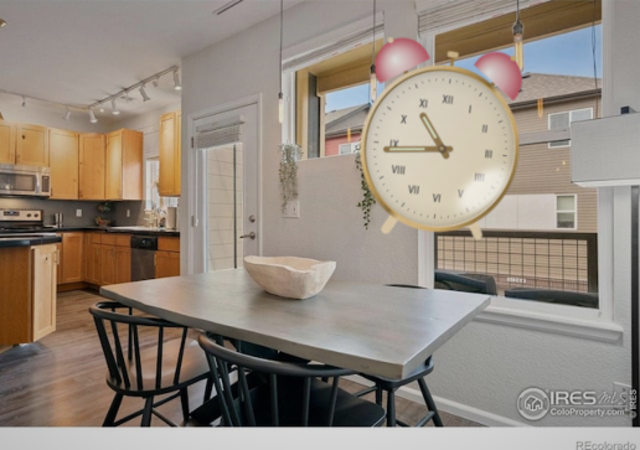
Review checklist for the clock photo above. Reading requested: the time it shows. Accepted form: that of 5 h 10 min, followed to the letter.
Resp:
10 h 44 min
